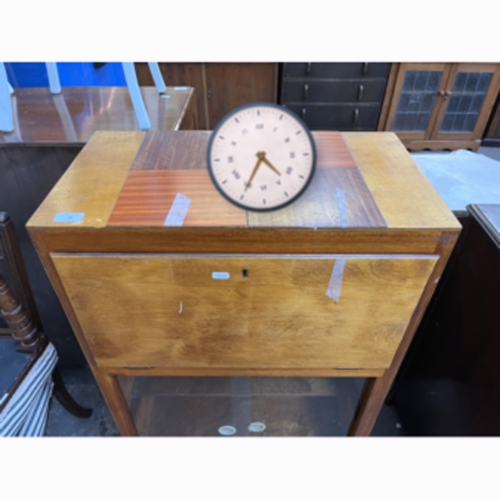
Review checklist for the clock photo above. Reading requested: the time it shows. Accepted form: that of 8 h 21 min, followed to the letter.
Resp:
4 h 35 min
